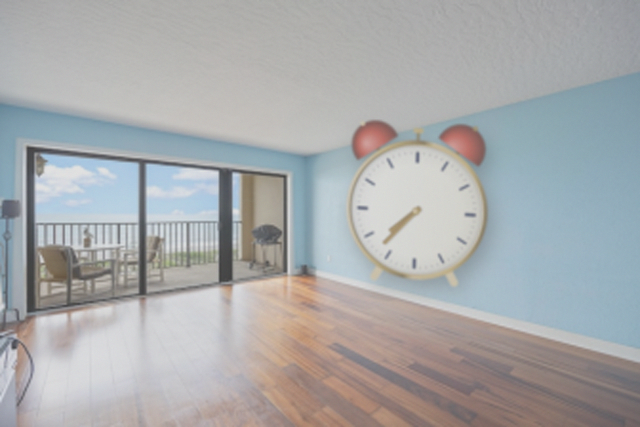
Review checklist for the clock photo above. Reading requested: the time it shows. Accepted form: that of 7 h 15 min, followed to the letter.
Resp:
7 h 37 min
